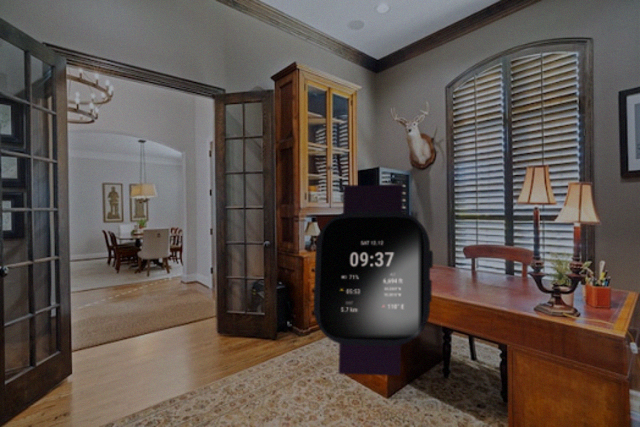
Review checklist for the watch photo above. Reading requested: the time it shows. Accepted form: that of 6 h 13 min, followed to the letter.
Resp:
9 h 37 min
